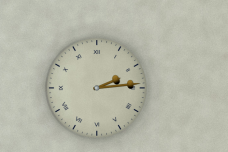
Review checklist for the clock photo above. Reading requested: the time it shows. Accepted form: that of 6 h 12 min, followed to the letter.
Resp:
2 h 14 min
